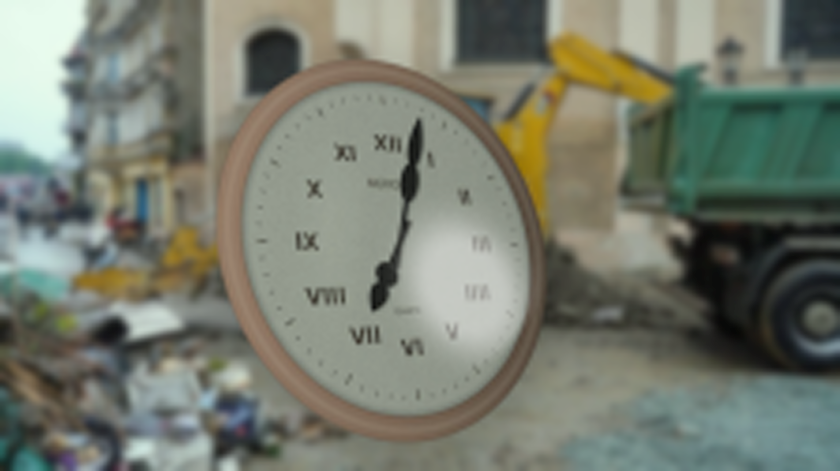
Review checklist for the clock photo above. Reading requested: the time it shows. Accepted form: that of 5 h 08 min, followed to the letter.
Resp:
7 h 03 min
